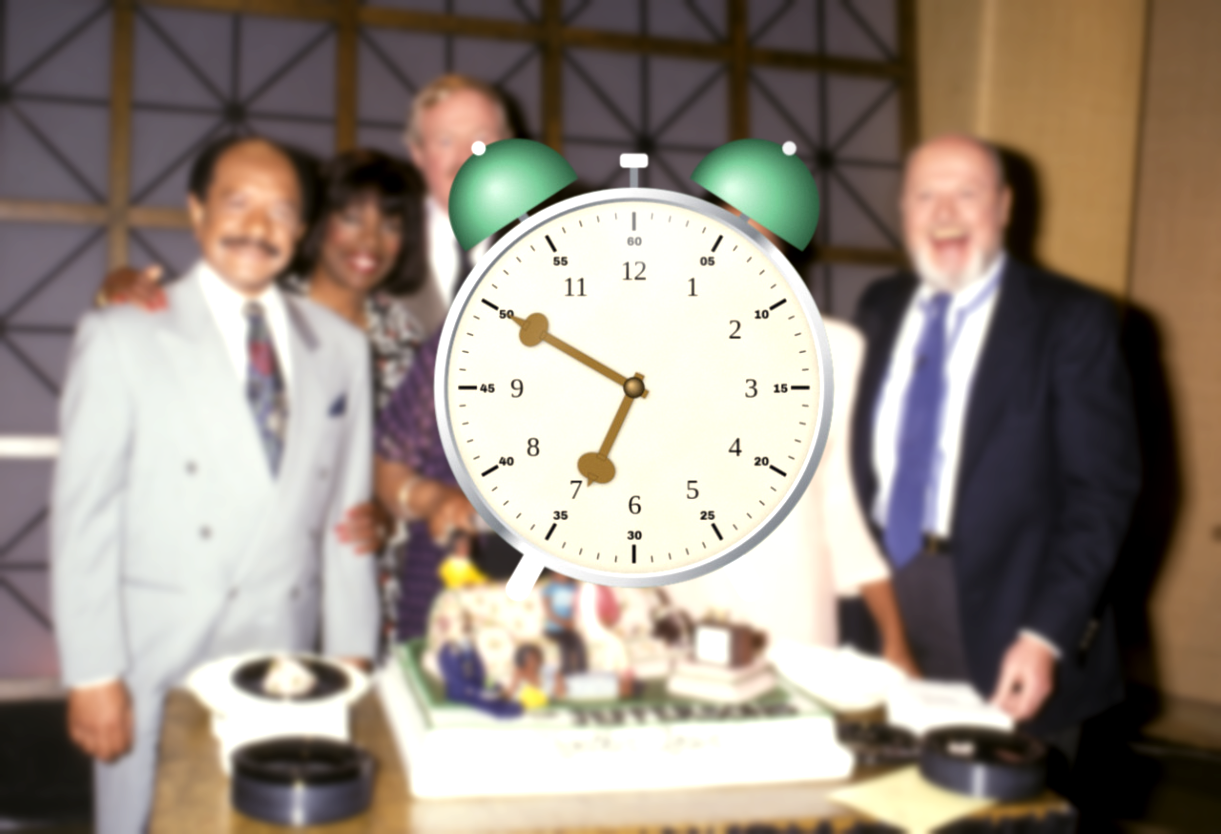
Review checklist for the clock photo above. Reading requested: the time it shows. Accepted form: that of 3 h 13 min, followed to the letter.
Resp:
6 h 50 min
